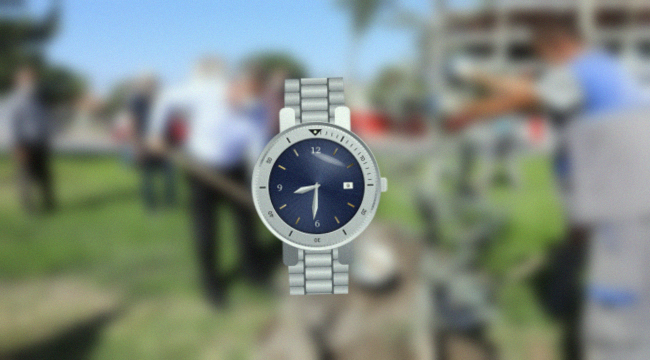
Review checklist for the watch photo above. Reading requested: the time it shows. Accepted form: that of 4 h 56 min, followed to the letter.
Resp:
8 h 31 min
